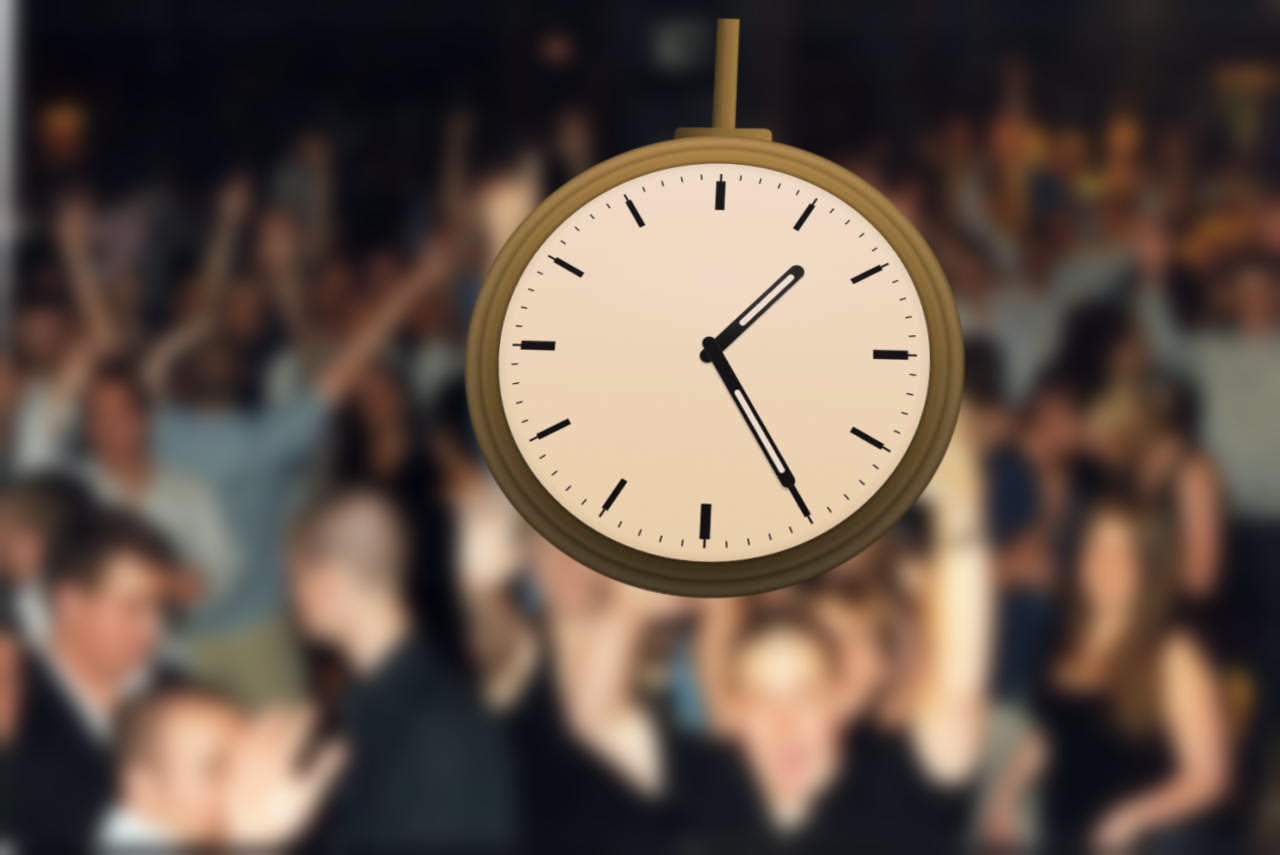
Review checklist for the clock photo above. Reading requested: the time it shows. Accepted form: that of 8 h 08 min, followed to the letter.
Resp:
1 h 25 min
